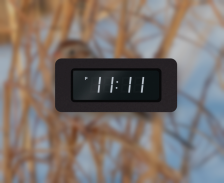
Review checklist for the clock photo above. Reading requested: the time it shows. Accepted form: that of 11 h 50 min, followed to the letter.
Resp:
11 h 11 min
